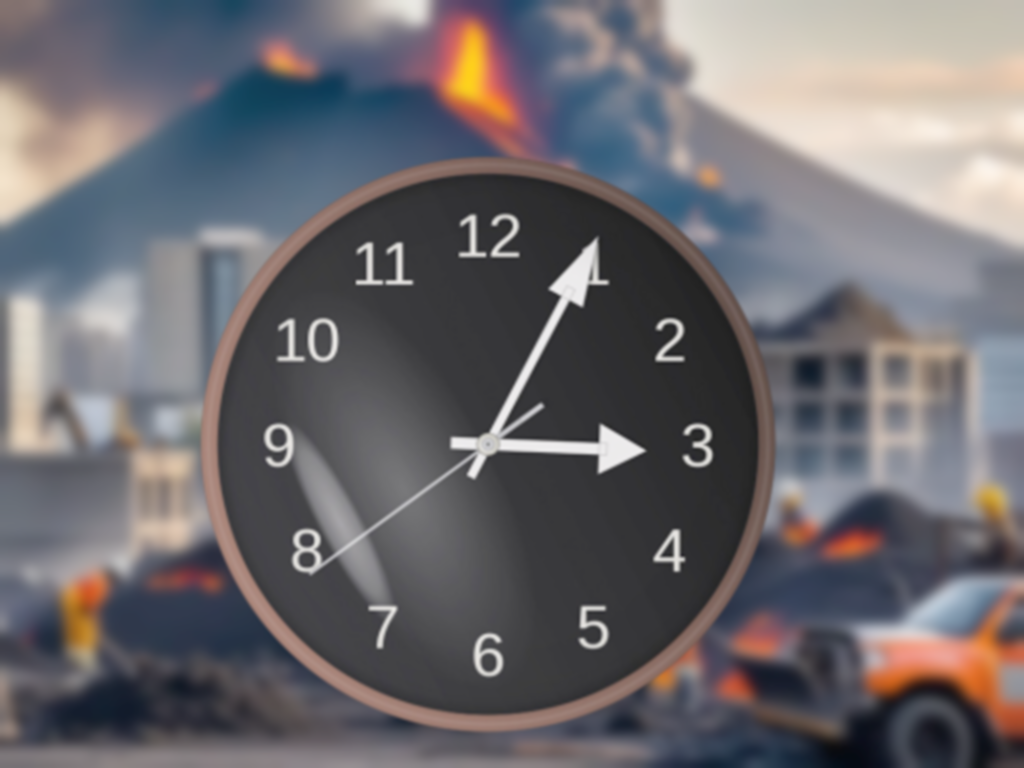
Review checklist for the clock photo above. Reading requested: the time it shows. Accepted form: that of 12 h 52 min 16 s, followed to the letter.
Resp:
3 h 04 min 39 s
